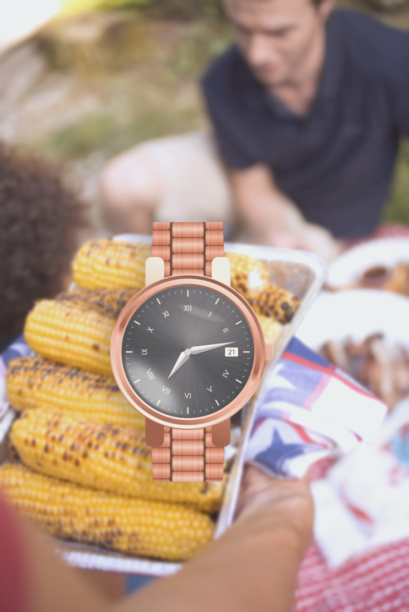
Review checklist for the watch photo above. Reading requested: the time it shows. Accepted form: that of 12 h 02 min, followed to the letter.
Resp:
7 h 13 min
